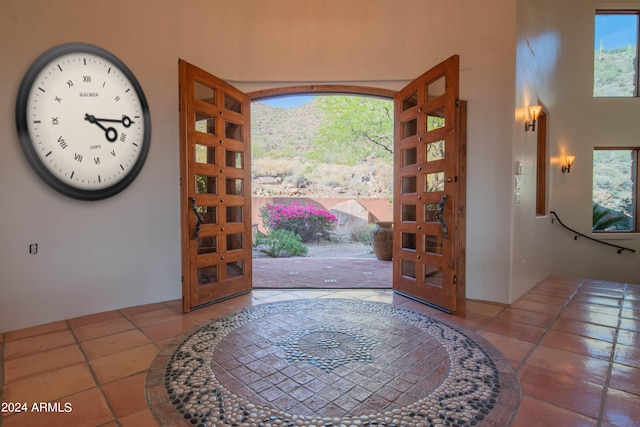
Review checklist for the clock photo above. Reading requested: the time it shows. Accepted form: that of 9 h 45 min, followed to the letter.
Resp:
4 h 16 min
